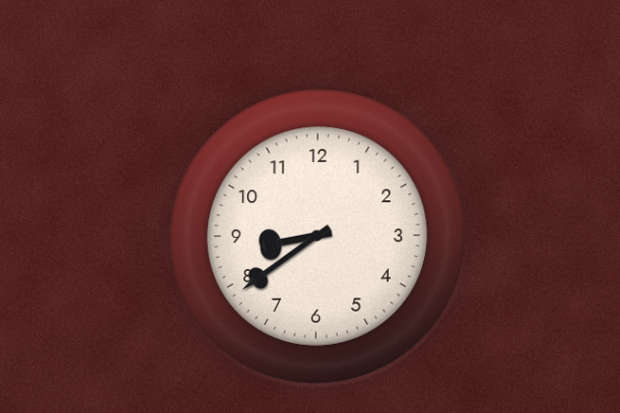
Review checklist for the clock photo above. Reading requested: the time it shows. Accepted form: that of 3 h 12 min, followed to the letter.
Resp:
8 h 39 min
